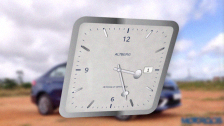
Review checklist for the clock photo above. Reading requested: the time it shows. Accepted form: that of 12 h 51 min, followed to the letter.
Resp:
3 h 26 min
